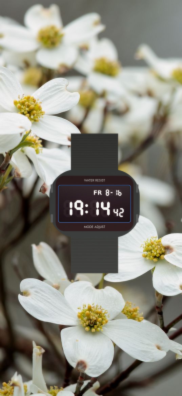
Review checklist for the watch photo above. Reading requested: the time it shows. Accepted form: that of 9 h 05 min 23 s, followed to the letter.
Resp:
19 h 14 min 42 s
